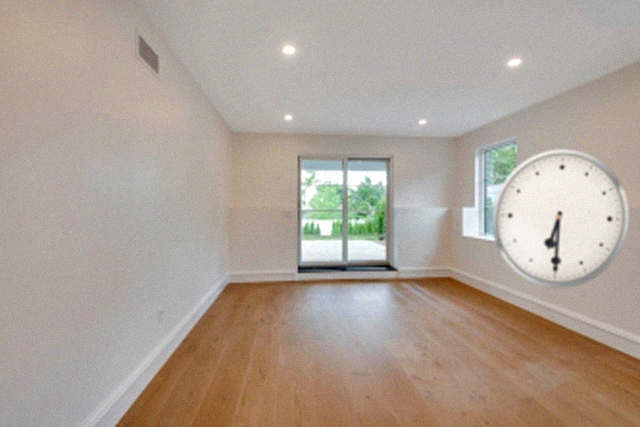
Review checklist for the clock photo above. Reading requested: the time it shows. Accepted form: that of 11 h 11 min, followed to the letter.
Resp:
6 h 30 min
